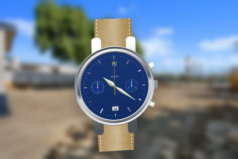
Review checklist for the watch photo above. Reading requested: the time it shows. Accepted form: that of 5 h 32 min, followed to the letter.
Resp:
10 h 21 min
